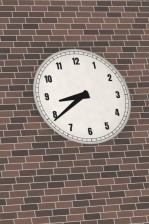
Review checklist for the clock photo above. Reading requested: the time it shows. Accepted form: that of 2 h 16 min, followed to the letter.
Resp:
8 h 39 min
